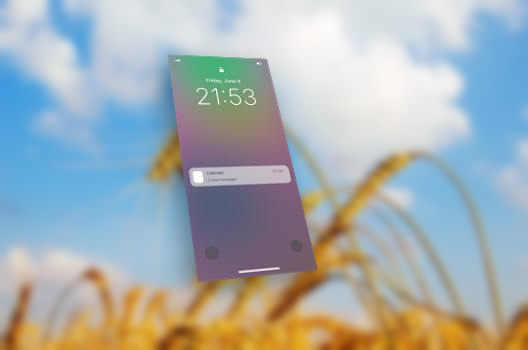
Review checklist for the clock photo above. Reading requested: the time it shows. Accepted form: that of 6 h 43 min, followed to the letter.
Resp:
21 h 53 min
